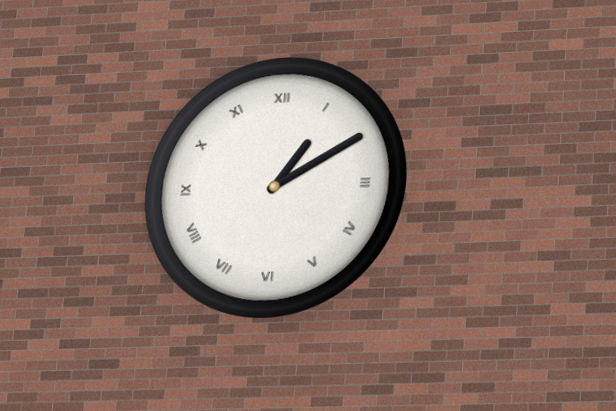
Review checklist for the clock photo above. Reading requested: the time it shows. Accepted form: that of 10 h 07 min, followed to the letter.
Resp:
1 h 10 min
